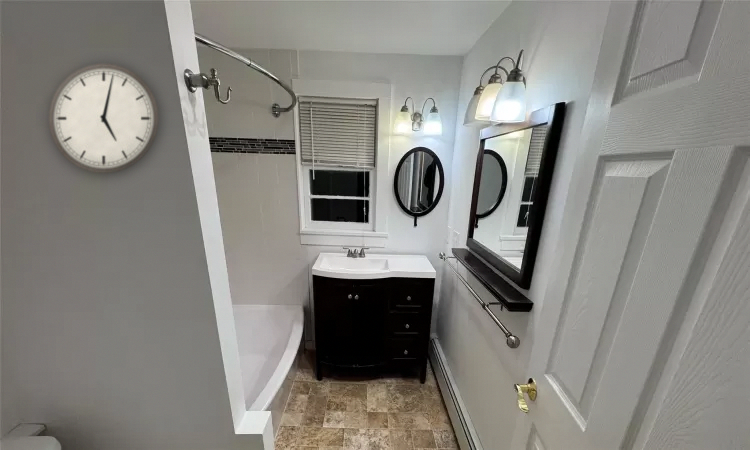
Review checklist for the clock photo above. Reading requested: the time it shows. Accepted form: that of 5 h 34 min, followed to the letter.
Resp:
5 h 02 min
